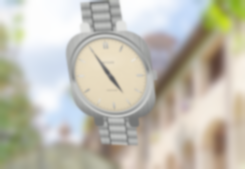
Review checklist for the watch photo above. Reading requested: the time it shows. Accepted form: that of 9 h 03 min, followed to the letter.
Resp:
4 h 55 min
